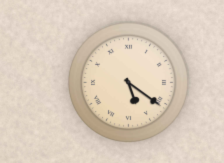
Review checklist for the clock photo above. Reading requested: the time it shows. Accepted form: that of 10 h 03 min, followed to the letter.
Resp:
5 h 21 min
